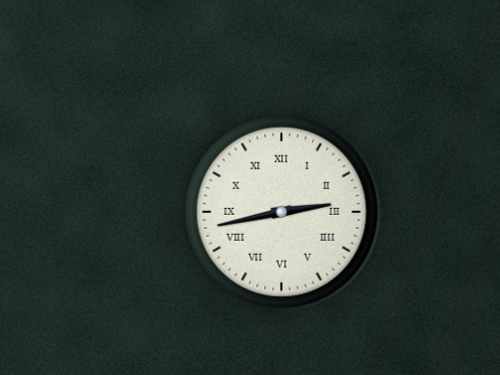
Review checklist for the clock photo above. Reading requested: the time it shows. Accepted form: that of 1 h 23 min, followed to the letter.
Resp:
2 h 43 min
